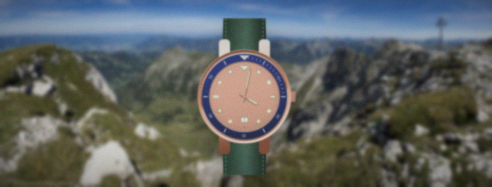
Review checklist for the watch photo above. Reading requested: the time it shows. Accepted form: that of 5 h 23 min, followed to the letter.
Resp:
4 h 02 min
